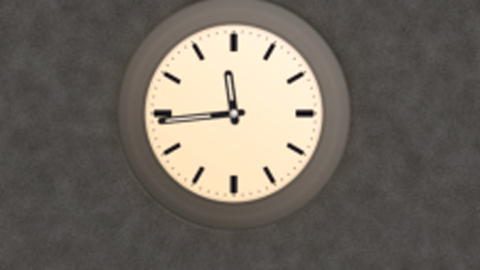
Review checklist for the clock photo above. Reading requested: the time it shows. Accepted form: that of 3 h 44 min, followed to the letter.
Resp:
11 h 44 min
